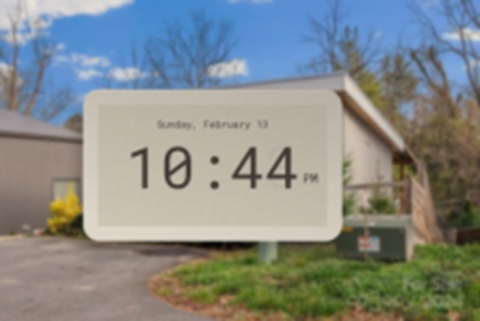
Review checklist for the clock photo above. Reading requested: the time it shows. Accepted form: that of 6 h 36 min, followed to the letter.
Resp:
10 h 44 min
